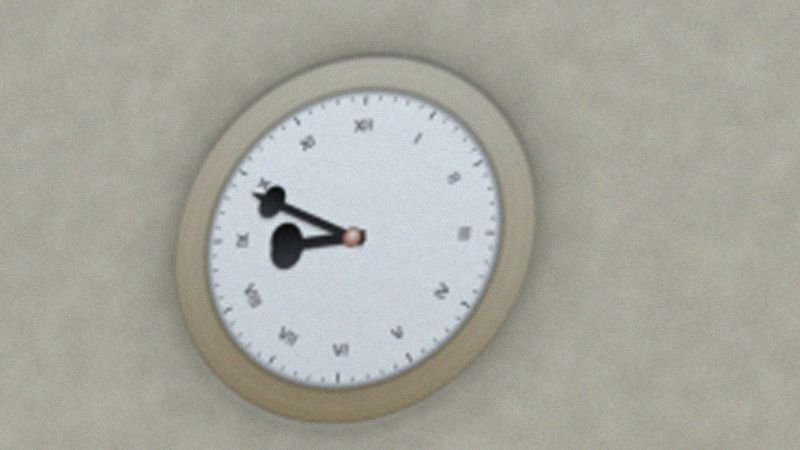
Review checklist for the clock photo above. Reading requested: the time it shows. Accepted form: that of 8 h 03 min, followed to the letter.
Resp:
8 h 49 min
